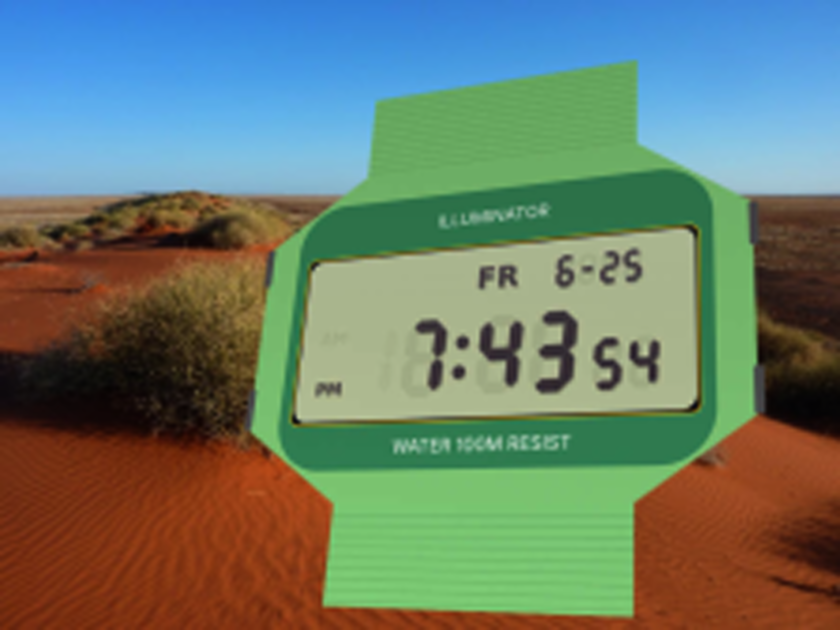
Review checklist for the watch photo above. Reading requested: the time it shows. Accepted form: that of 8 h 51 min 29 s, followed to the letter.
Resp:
7 h 43 min 54 s
